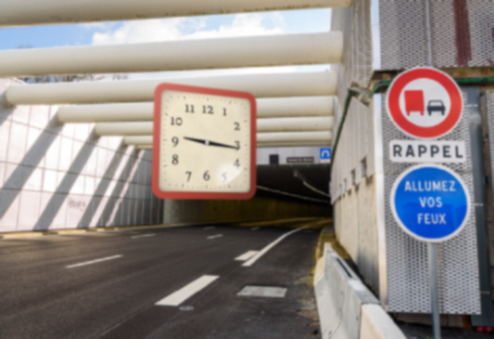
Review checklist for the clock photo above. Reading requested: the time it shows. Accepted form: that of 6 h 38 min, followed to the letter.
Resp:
9 h 16 min
